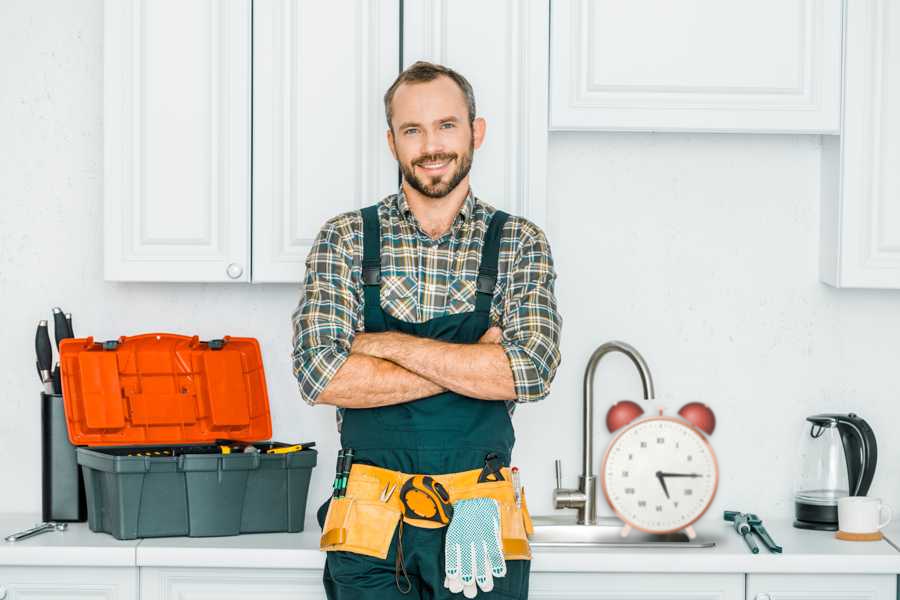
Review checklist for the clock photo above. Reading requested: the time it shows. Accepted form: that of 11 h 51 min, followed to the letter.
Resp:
5 h 15 min
